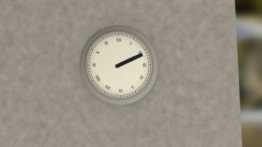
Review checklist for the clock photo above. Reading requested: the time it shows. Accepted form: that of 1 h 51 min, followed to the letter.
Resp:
2 h 11 min
